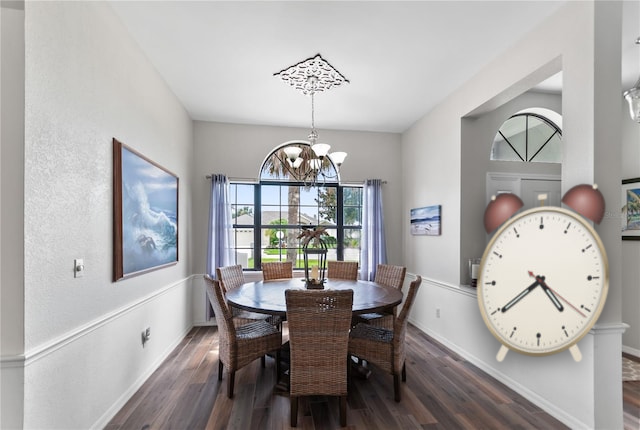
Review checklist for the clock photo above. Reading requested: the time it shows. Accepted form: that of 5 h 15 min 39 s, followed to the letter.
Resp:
4 h 39 min 21 s
